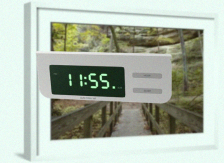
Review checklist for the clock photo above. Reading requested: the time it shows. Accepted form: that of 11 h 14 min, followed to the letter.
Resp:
11 h 55 min
